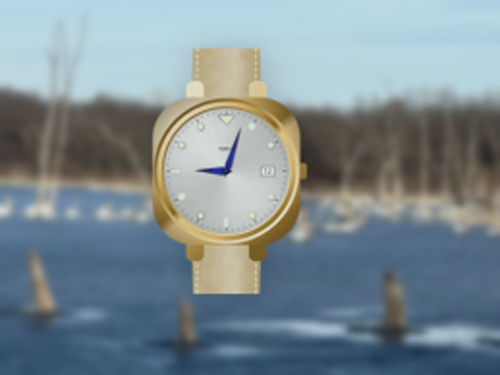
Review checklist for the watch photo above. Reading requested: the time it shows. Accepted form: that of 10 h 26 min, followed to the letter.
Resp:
9 h 03 min
